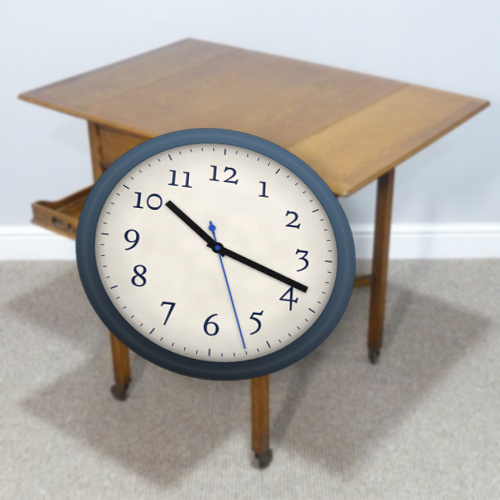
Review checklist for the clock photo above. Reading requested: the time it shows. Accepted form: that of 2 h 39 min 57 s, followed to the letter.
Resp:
10 h 18 min 27 s
